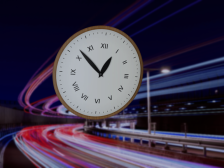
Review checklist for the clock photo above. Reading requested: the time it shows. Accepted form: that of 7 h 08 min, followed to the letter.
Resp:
12 h 52 min
